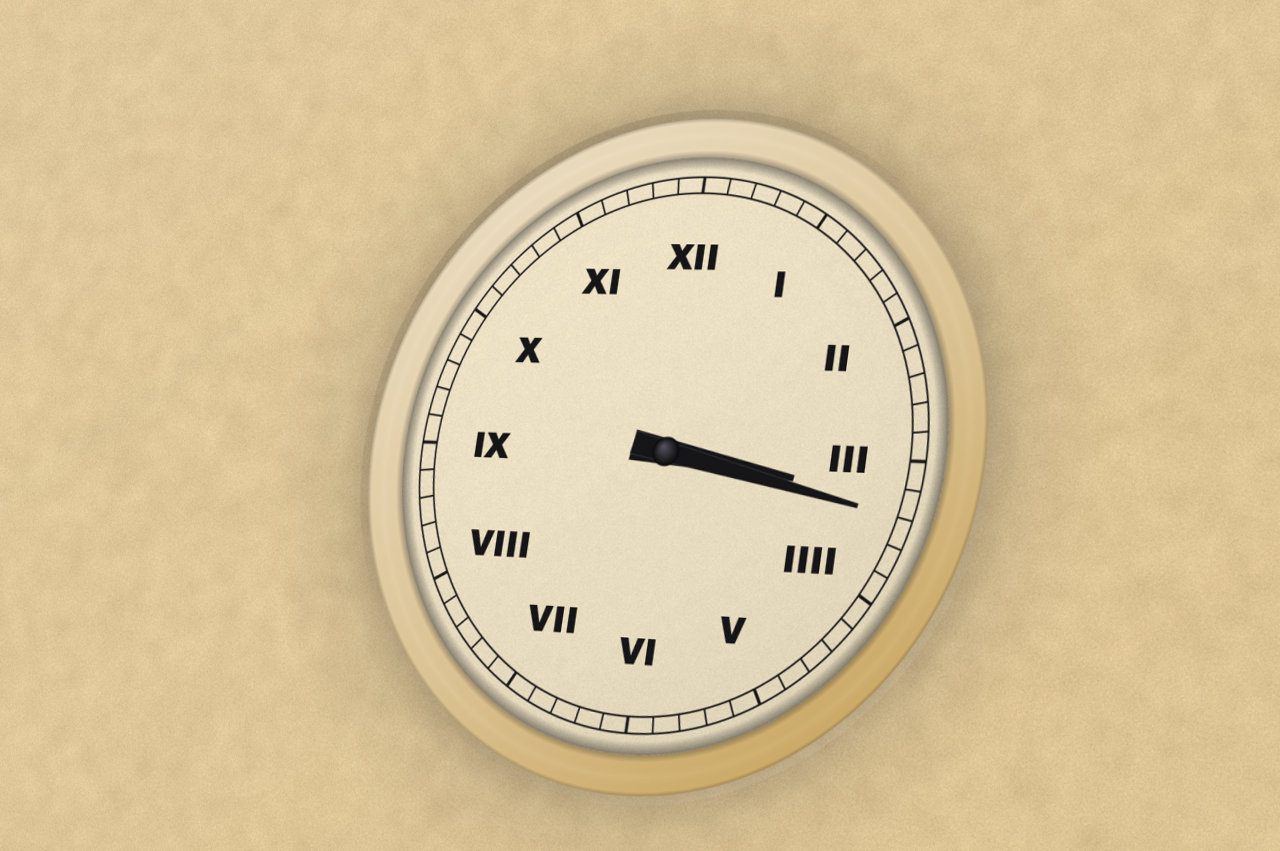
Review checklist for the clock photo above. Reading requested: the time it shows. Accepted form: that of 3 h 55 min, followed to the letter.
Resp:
3 h 17 min
